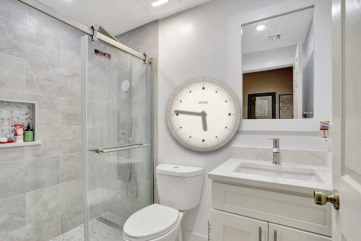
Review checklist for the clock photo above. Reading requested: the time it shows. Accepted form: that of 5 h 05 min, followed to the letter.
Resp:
5 h 46 min
